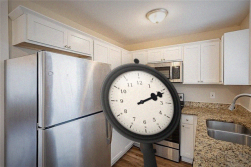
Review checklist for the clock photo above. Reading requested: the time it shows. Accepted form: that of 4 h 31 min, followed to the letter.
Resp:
2 h 11 min
